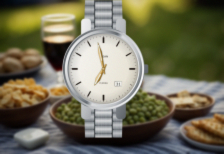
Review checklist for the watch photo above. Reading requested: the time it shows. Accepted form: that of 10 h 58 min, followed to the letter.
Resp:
6 h 58 min
